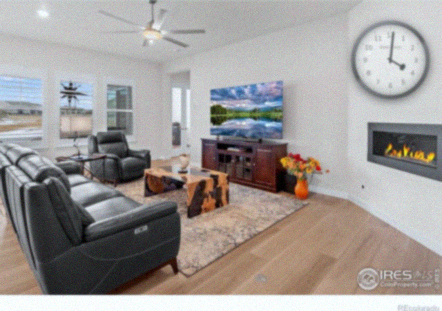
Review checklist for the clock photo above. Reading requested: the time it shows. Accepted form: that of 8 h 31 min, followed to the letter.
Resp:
4 h 01 min
